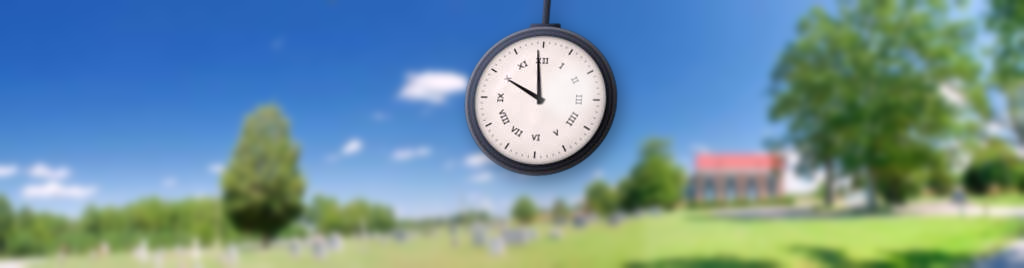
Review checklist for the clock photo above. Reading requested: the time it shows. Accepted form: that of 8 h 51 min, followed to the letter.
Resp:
9 h 59 min
